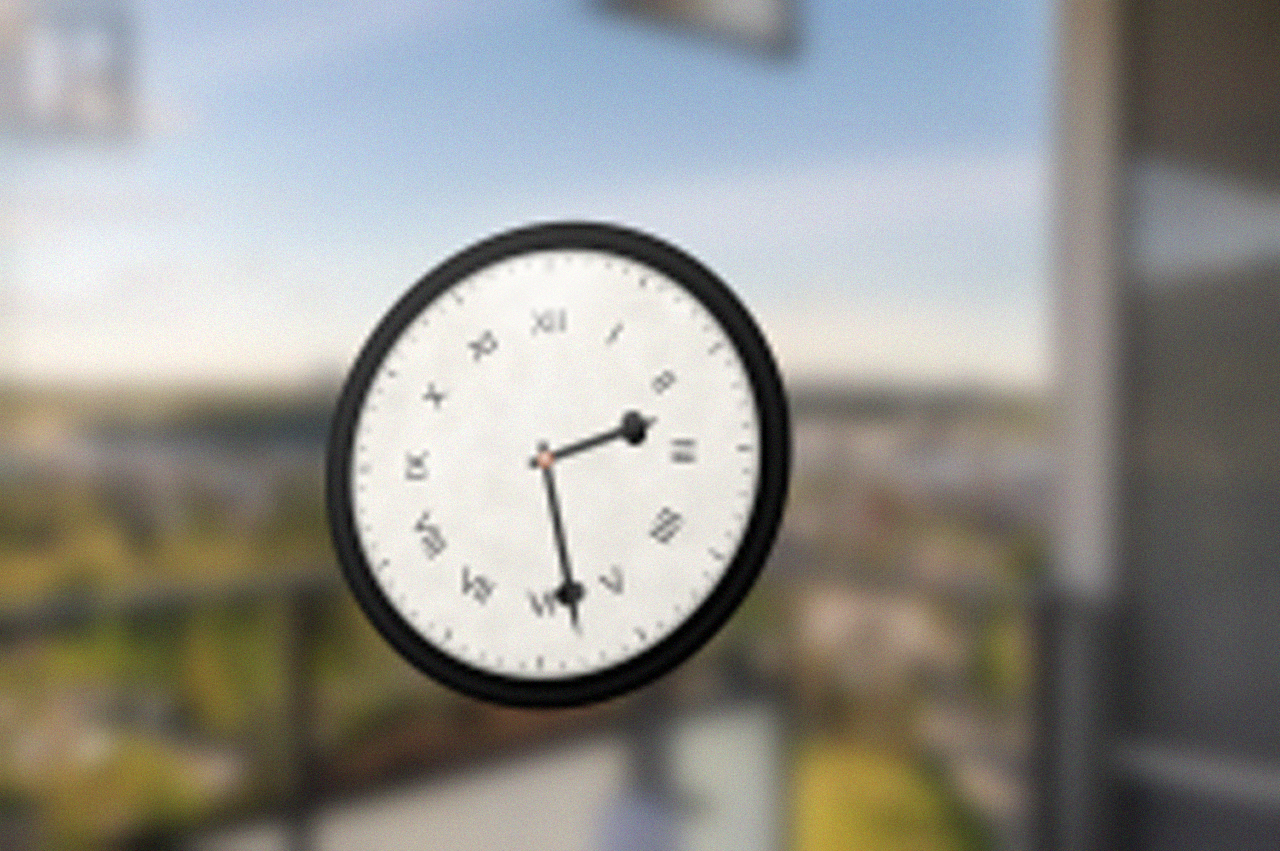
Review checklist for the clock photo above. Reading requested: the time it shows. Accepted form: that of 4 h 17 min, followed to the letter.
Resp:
2 h 28 min
